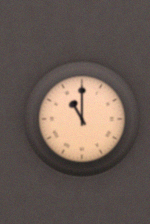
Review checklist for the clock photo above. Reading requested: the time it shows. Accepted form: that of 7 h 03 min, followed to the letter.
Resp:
11 h 00 min
